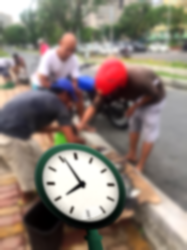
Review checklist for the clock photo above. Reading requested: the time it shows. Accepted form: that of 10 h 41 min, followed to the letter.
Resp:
7 h 56 min
